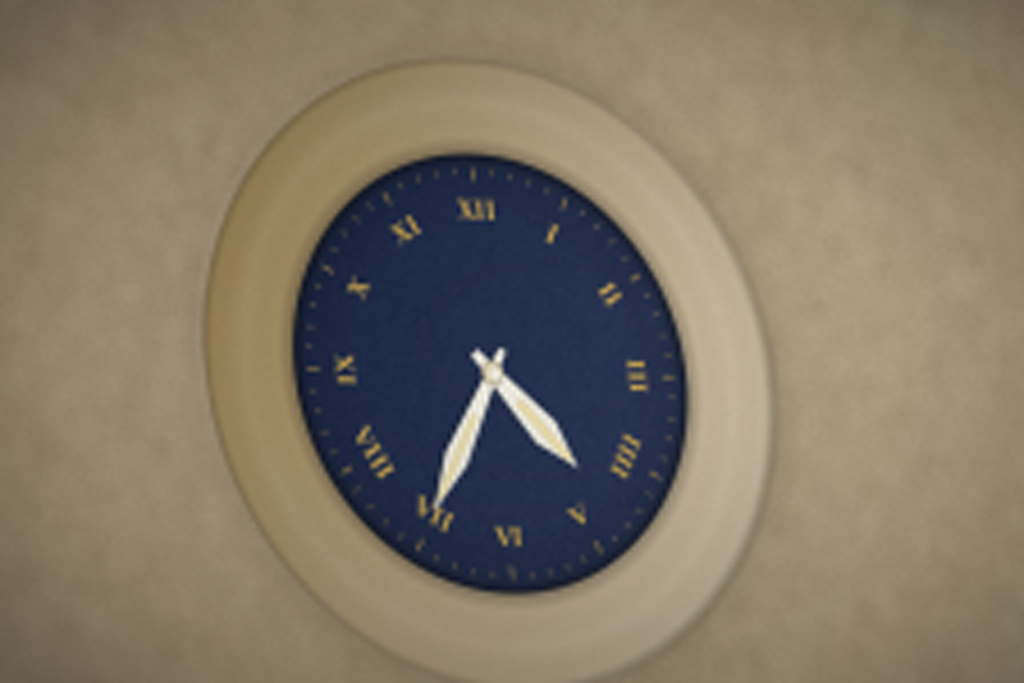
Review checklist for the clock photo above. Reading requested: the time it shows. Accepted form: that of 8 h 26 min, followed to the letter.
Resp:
4 h 35 min
